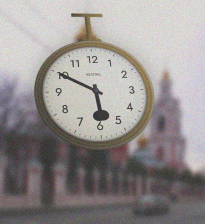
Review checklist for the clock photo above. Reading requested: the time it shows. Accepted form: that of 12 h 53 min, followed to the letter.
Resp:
5 h 50 min
